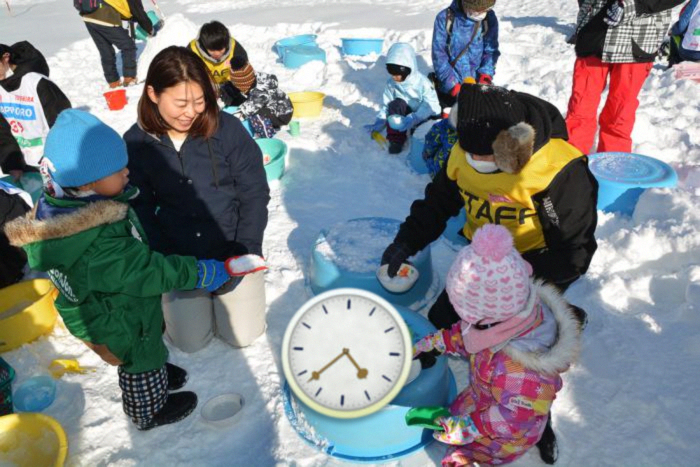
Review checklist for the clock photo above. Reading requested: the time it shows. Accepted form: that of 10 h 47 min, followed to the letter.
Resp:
4 h 38 min
